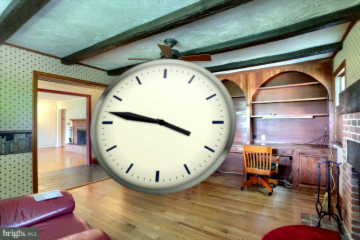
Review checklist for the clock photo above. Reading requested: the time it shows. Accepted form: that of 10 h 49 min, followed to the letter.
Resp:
3 h 47 min
